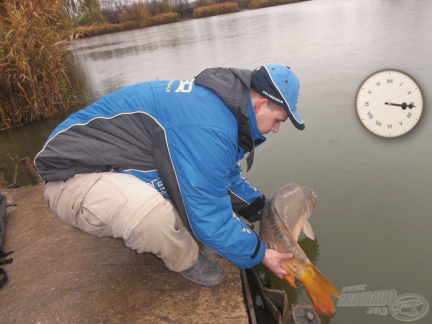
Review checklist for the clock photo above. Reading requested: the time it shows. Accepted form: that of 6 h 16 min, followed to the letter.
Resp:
3 h 16 min
